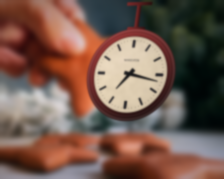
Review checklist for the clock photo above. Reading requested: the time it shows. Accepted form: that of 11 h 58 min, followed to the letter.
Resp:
7 h 17 min
